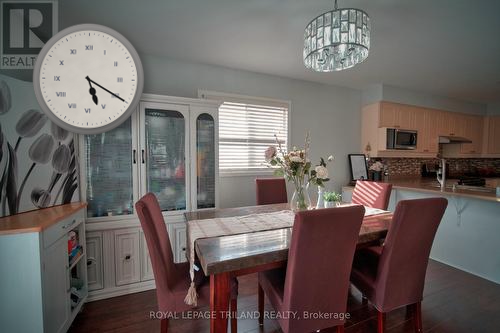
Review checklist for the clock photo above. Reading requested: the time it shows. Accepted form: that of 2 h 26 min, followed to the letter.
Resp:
5 h 20 min
